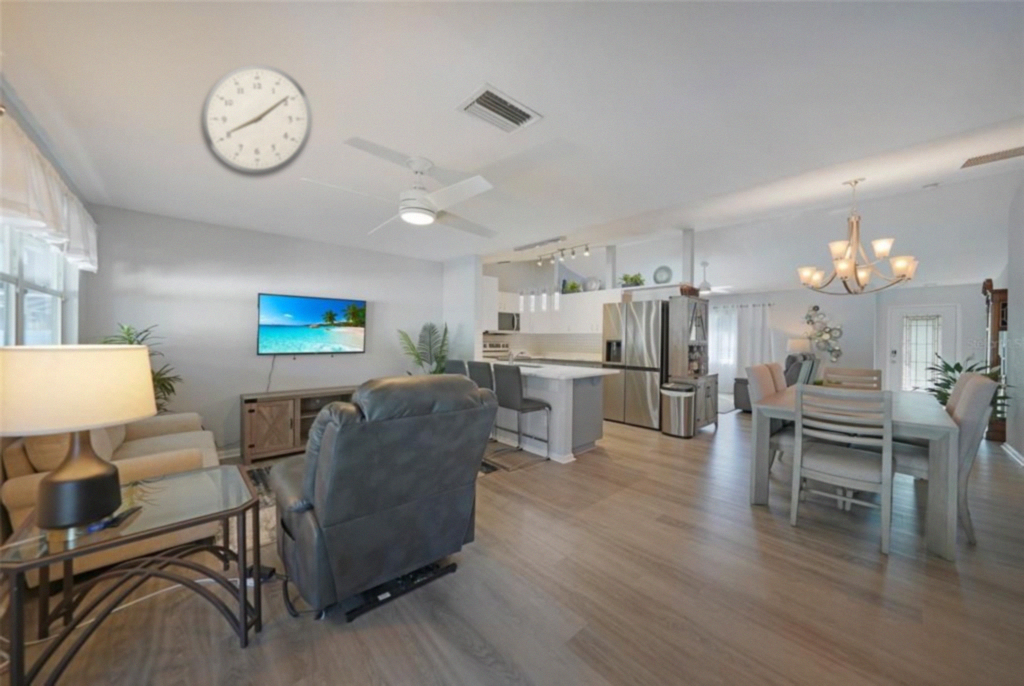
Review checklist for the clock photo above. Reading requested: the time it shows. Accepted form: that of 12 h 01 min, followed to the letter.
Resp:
8 h 09 min
